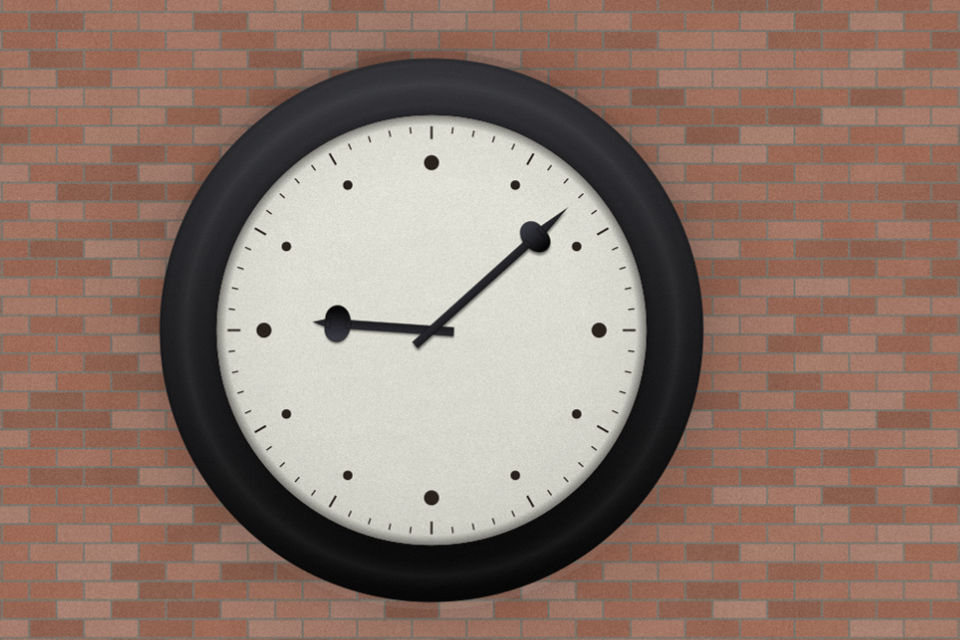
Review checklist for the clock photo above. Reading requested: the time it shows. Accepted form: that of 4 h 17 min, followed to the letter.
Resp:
9 h 08 min
